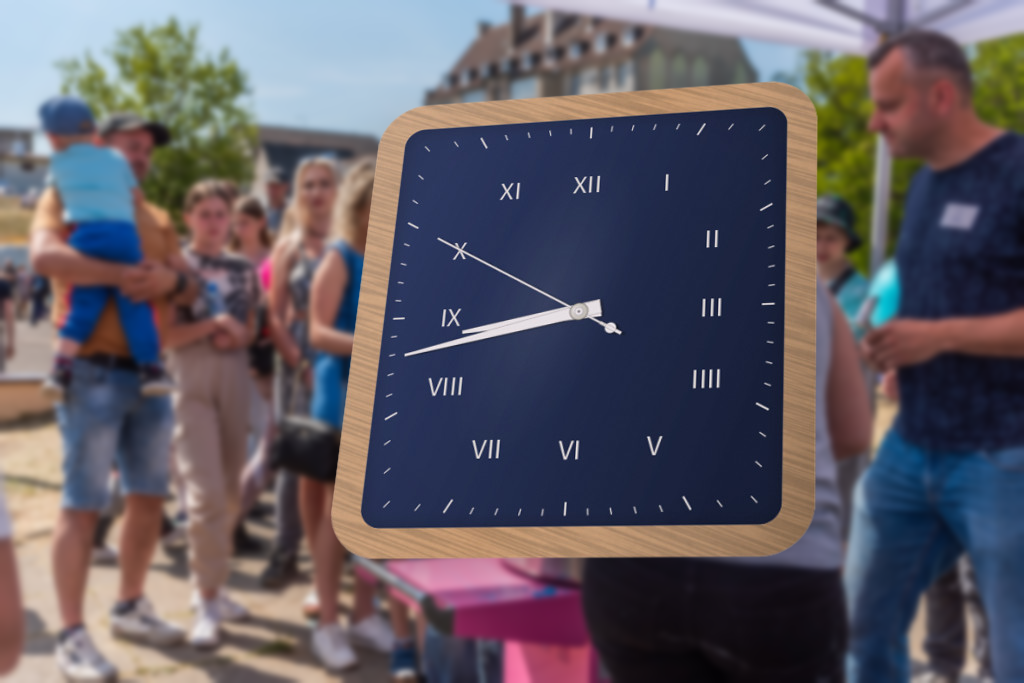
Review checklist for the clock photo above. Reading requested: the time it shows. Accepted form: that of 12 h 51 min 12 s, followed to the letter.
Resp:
8 h 42 min 50 s
